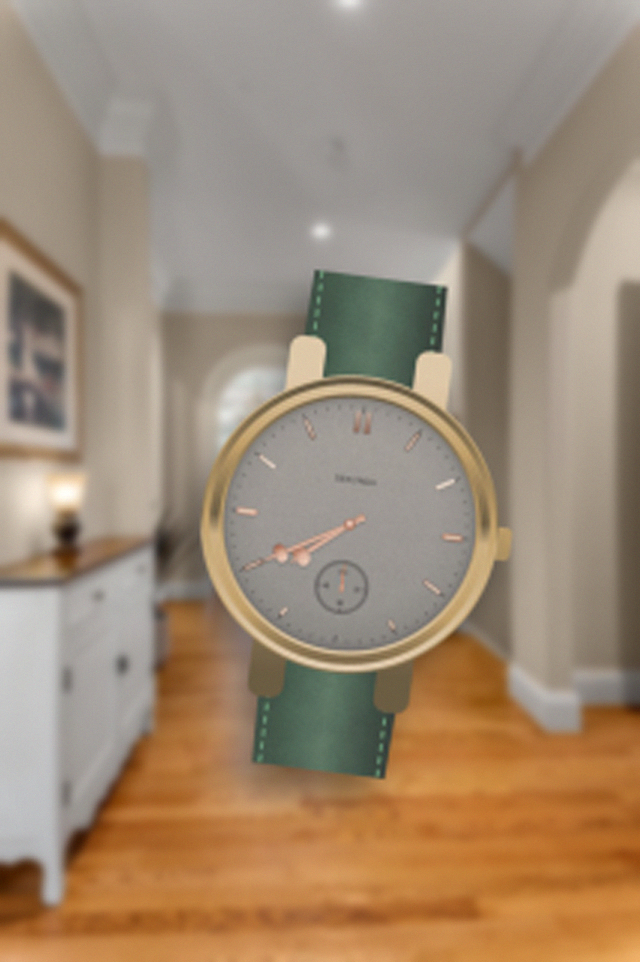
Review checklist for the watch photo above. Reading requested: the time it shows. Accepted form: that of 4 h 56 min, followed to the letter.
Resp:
7 h 40 min
